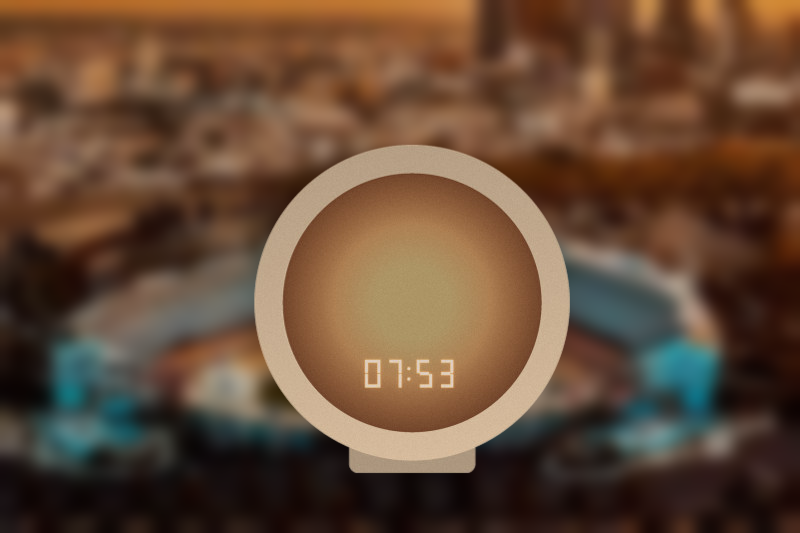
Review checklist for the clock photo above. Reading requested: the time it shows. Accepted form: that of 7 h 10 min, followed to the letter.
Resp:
7 h 53 min
